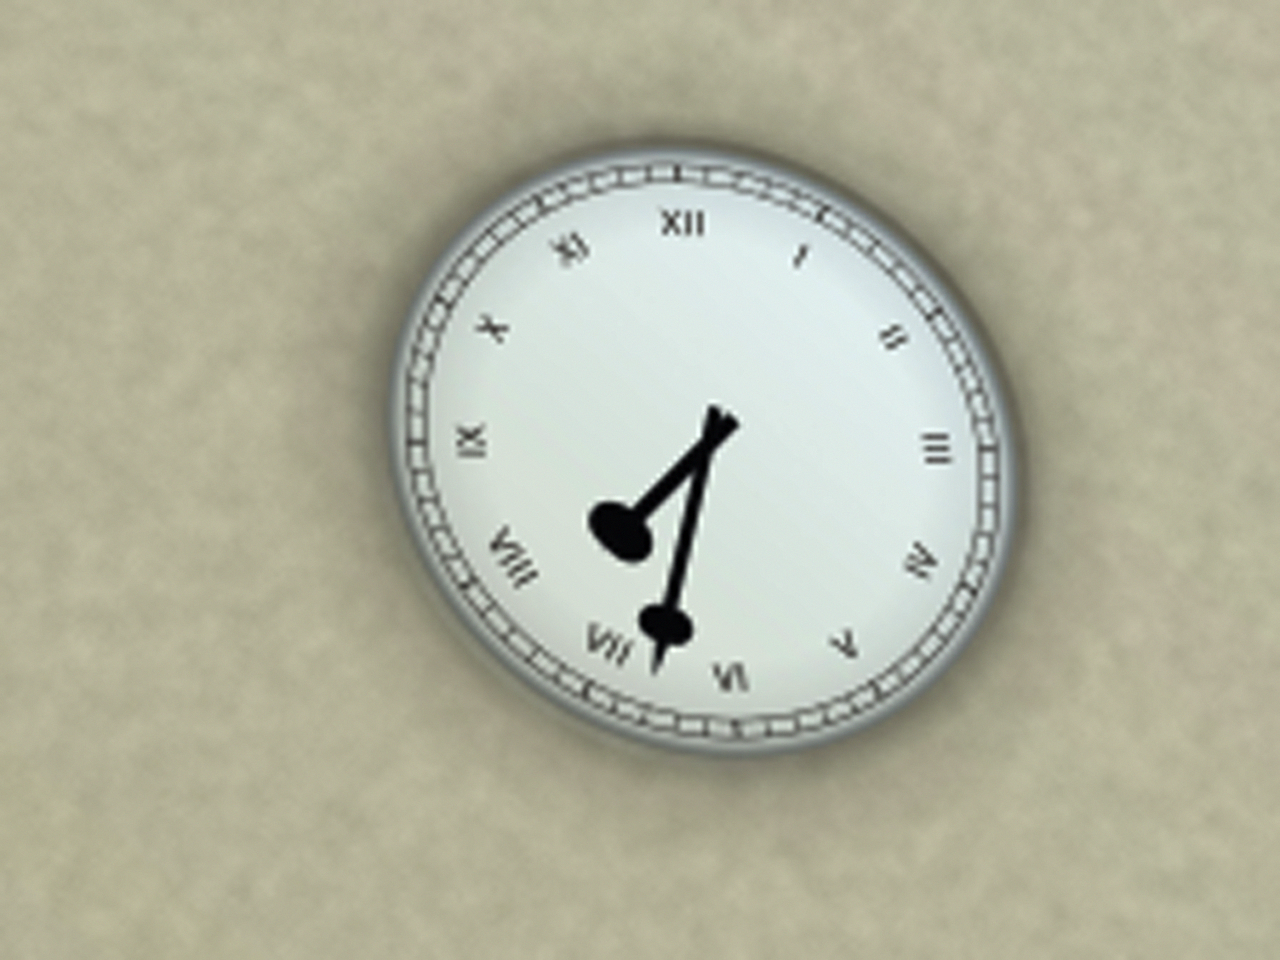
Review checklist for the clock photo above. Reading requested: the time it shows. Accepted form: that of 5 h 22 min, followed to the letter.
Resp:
7 h 33 min
